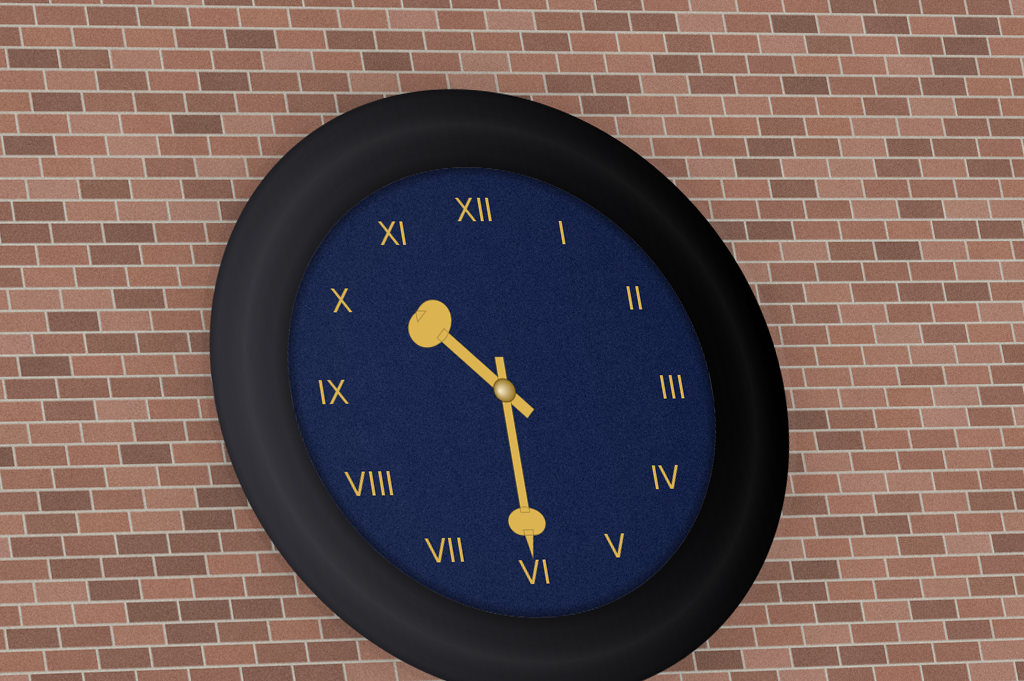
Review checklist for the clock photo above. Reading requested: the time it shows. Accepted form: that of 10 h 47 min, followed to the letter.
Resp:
10 h 30 min
